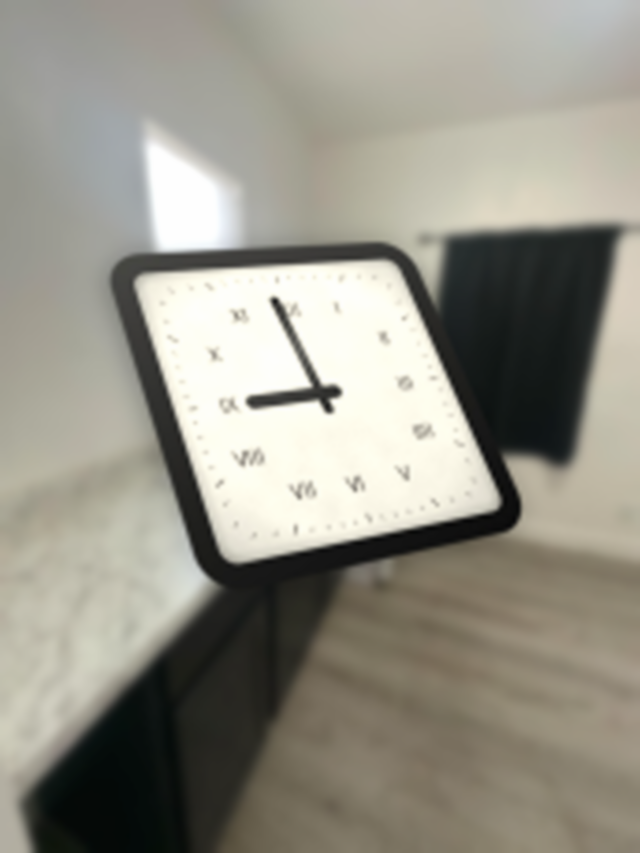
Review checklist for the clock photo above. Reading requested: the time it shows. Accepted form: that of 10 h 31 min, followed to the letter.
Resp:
8 h 59 min
